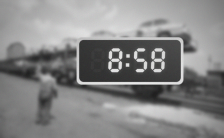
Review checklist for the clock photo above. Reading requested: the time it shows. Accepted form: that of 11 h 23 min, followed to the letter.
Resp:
8 h 58 min
